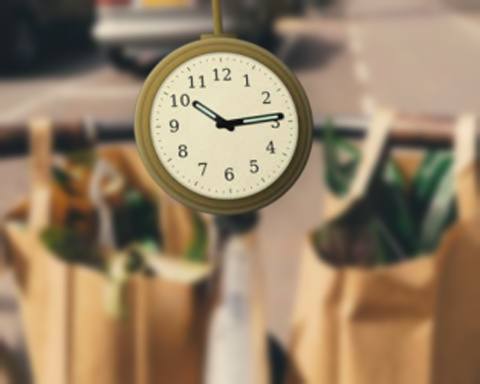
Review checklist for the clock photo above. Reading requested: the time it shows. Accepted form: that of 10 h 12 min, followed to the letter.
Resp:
10 h 14 min
